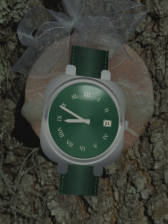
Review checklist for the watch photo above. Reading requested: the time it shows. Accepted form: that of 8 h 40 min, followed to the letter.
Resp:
8 h 49 min
